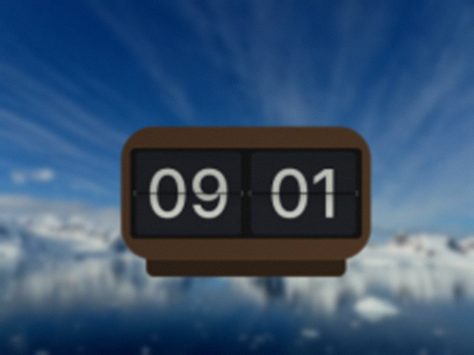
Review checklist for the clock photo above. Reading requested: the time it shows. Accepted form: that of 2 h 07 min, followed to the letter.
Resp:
9 h 01 min
